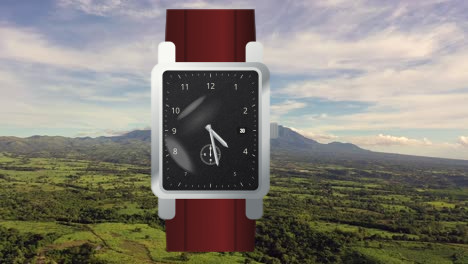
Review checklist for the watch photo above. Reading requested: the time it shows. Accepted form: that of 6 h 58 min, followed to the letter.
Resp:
4 h 28 min
